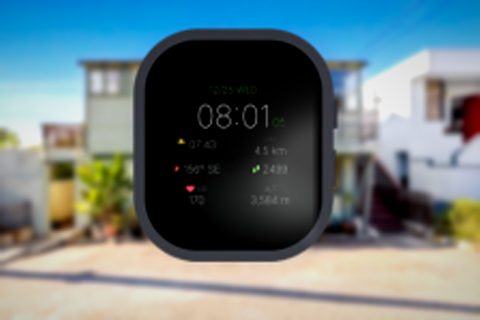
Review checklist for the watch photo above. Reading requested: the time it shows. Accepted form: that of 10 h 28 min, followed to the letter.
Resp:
8 h 01 min
